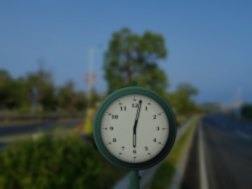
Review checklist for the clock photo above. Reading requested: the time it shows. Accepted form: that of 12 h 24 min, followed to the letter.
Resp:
6 h 02 min
